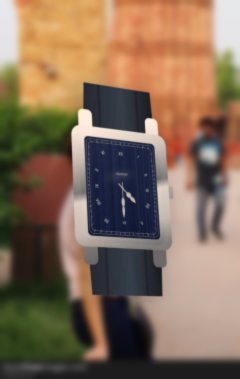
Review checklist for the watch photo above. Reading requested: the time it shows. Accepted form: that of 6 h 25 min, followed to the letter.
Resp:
4 h 30 min
